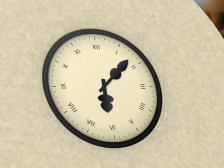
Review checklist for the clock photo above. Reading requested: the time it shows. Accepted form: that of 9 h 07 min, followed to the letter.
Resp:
6 h 08 min
